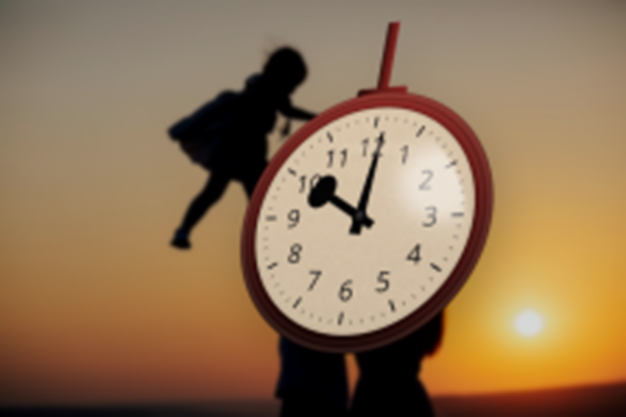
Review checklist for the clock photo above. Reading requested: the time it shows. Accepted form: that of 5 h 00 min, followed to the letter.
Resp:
10 h 01 min
